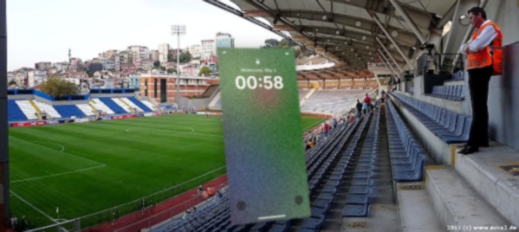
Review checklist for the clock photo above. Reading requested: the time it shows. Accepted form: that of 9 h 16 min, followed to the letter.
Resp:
0 h 58 min
